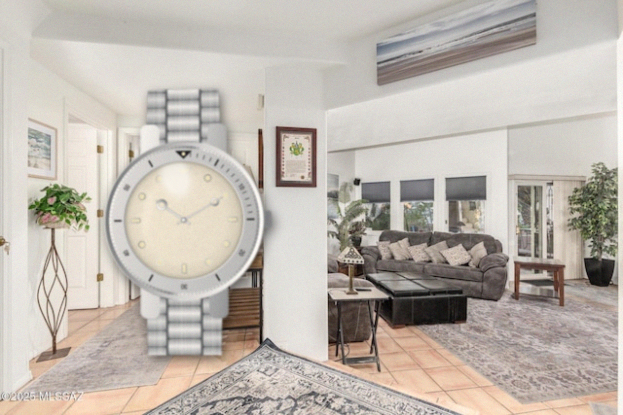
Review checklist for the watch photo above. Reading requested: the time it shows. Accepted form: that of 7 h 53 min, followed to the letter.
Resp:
10 h 10 min
